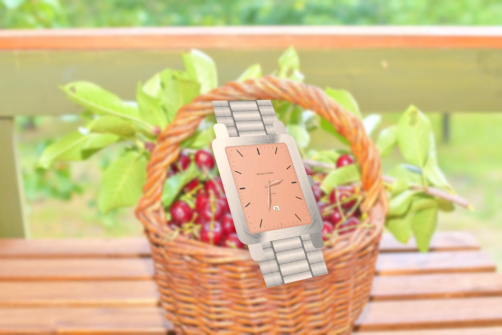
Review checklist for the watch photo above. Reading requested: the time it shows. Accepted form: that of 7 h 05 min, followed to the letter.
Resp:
2 h 33 min
